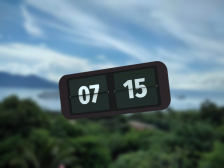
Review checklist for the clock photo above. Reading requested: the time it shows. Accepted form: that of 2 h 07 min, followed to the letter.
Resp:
7 h 15 min
